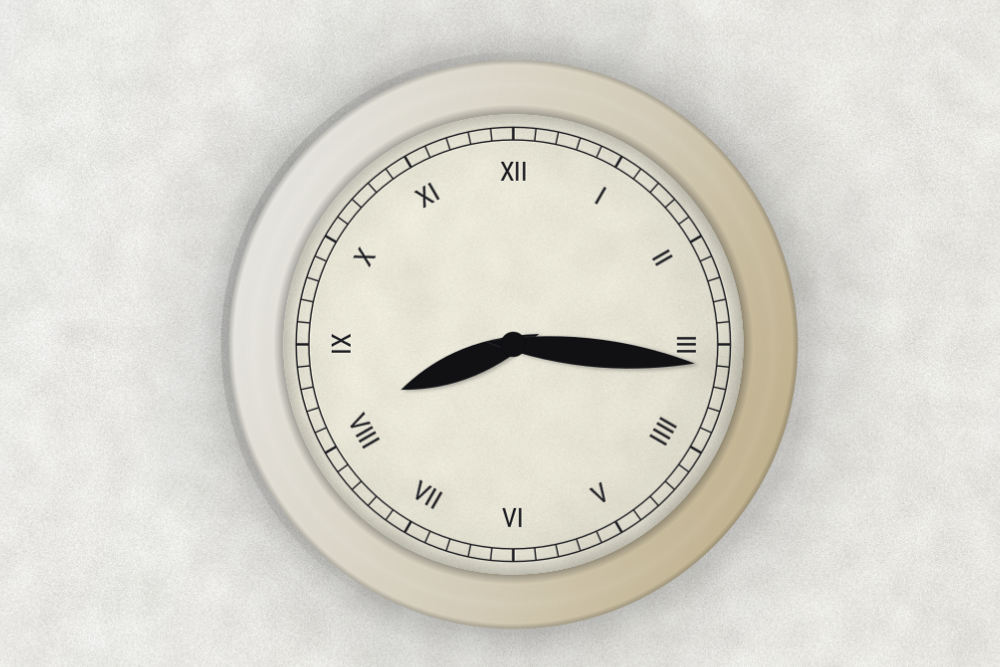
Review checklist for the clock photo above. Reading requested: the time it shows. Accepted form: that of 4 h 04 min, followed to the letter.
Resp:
8 h 16 min
